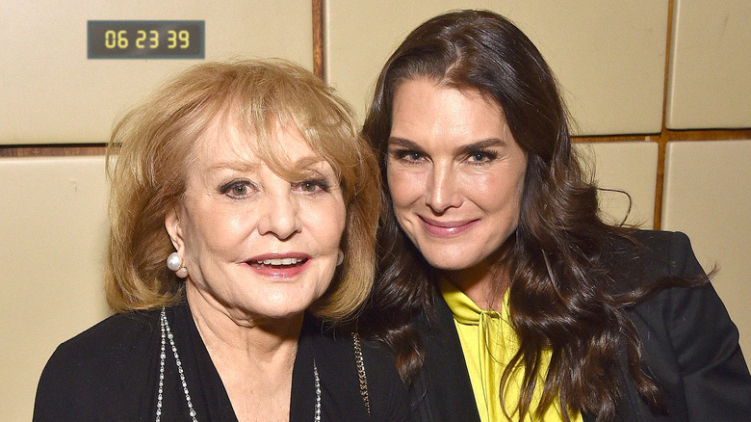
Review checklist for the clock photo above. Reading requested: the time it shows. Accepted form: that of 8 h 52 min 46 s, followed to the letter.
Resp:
6 h 23 min 39 s
